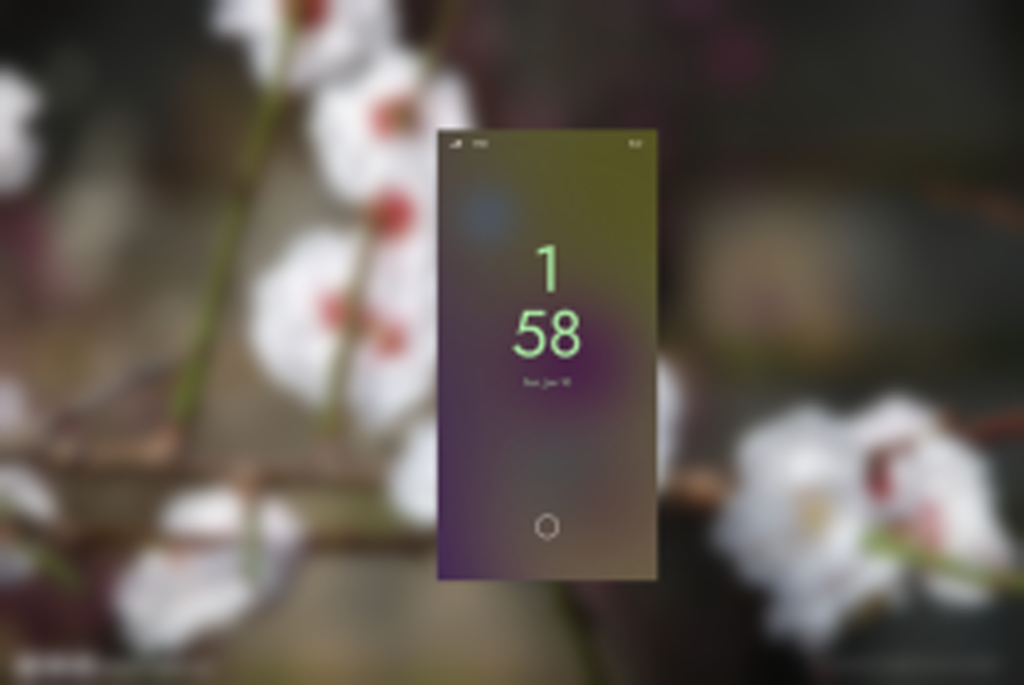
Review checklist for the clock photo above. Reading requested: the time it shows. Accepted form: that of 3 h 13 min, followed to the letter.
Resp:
1 h 58 min
